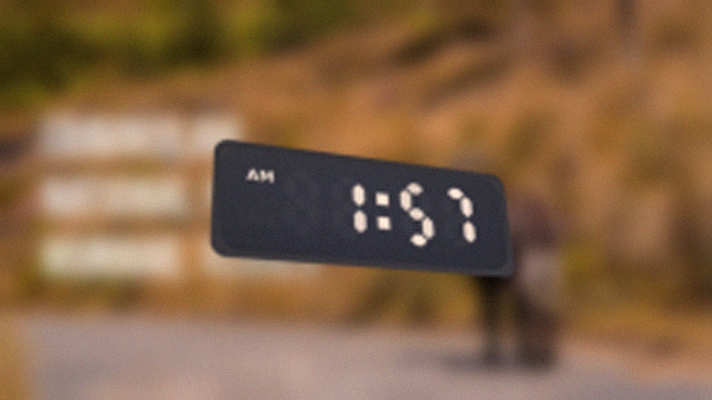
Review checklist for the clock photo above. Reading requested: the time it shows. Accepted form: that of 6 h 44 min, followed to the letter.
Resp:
1 h 57 min
